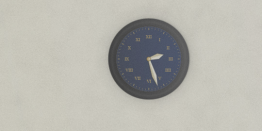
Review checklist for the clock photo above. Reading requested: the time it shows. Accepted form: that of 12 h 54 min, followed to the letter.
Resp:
2 h 27 min
